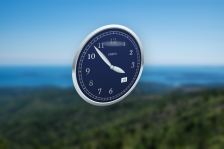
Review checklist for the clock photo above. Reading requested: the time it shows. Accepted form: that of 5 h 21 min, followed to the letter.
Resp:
3 h 53 min
